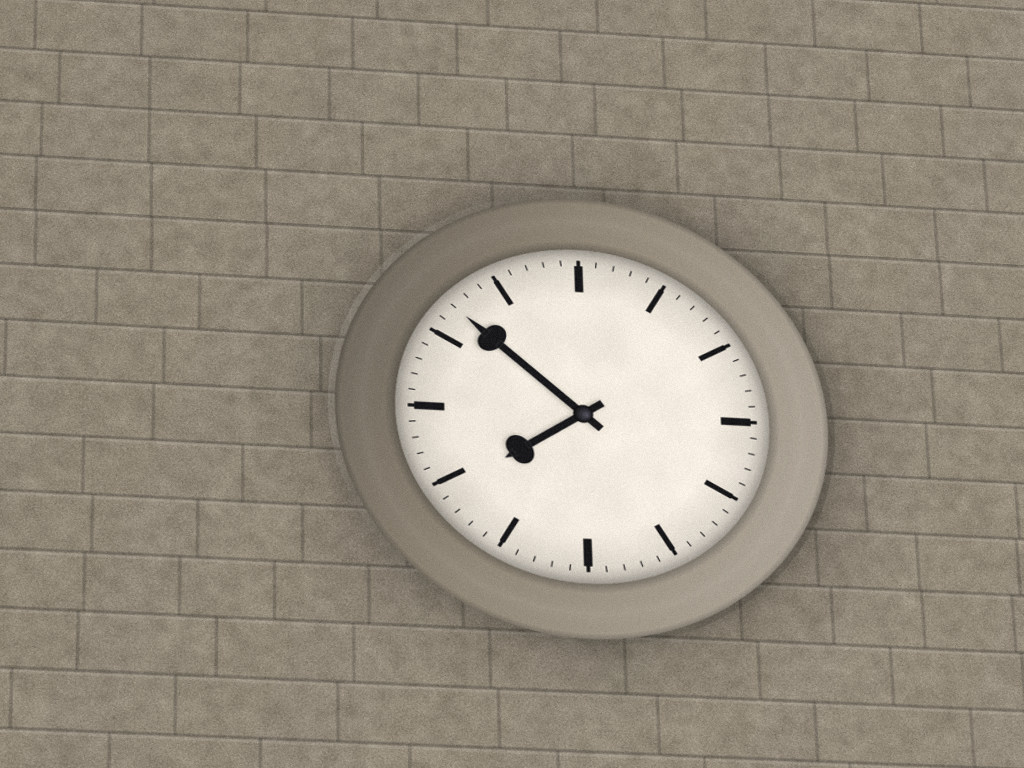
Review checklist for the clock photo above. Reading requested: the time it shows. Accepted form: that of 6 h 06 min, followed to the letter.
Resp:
7 h 52 min
